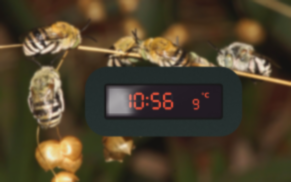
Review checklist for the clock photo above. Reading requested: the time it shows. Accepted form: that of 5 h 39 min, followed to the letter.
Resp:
10 h 56 min
